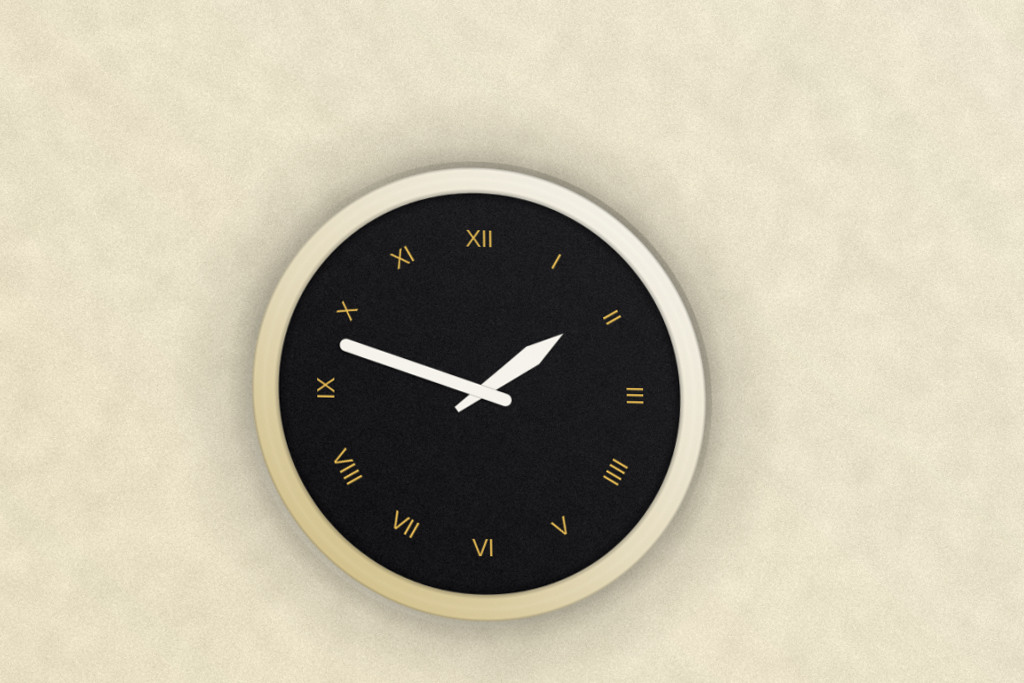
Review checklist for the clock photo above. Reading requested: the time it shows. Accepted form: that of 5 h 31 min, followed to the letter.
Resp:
1 h 48 min
